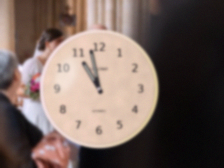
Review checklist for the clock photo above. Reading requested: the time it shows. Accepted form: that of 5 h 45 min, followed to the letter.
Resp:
10 h 58 min
